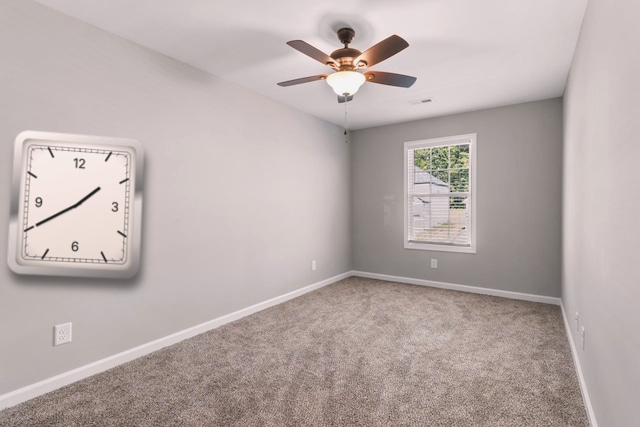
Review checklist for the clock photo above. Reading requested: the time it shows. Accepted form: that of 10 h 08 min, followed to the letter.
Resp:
1 h 40 min
